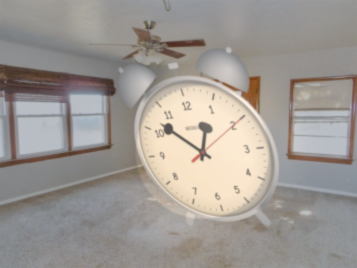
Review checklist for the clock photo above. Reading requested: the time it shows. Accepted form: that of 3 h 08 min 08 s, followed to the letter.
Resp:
12 h 52 min 10 s
